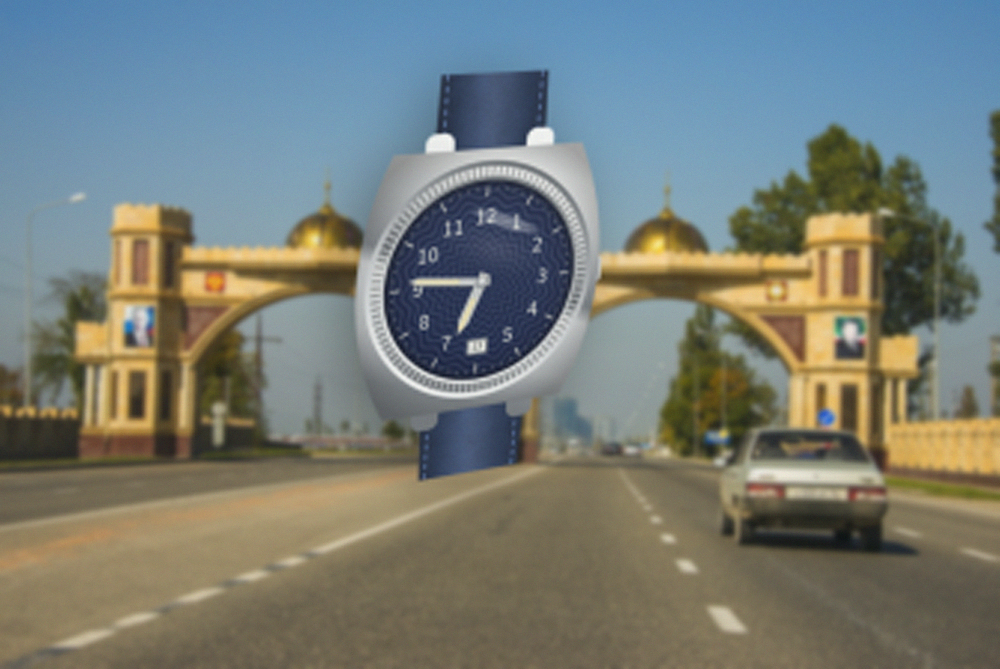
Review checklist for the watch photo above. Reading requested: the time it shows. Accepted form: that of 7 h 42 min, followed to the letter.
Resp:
6 h 46 min
